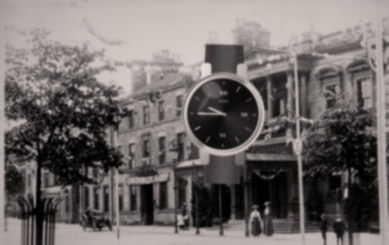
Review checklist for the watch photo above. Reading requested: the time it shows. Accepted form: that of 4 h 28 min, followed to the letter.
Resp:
9 h 45 min
